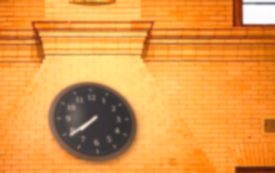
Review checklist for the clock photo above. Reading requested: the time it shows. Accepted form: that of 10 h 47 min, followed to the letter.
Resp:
7 h 39 min
